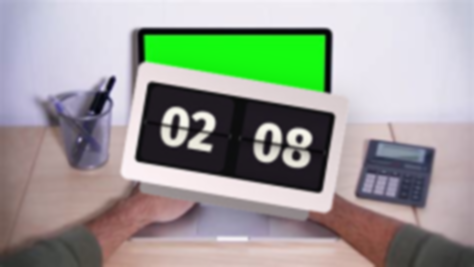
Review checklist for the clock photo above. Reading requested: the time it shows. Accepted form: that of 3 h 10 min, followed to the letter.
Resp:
2 h 08 min
